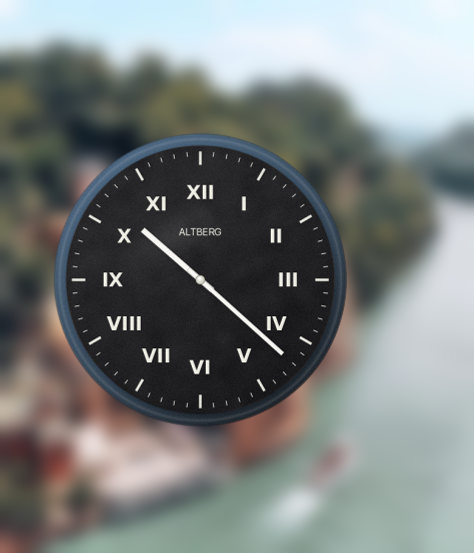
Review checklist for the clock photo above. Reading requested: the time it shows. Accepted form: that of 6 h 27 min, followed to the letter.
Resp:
10 h 22 min
